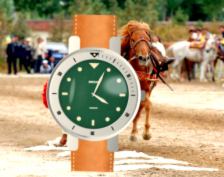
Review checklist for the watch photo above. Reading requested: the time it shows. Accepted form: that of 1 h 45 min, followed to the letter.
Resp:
4 h 04 min
